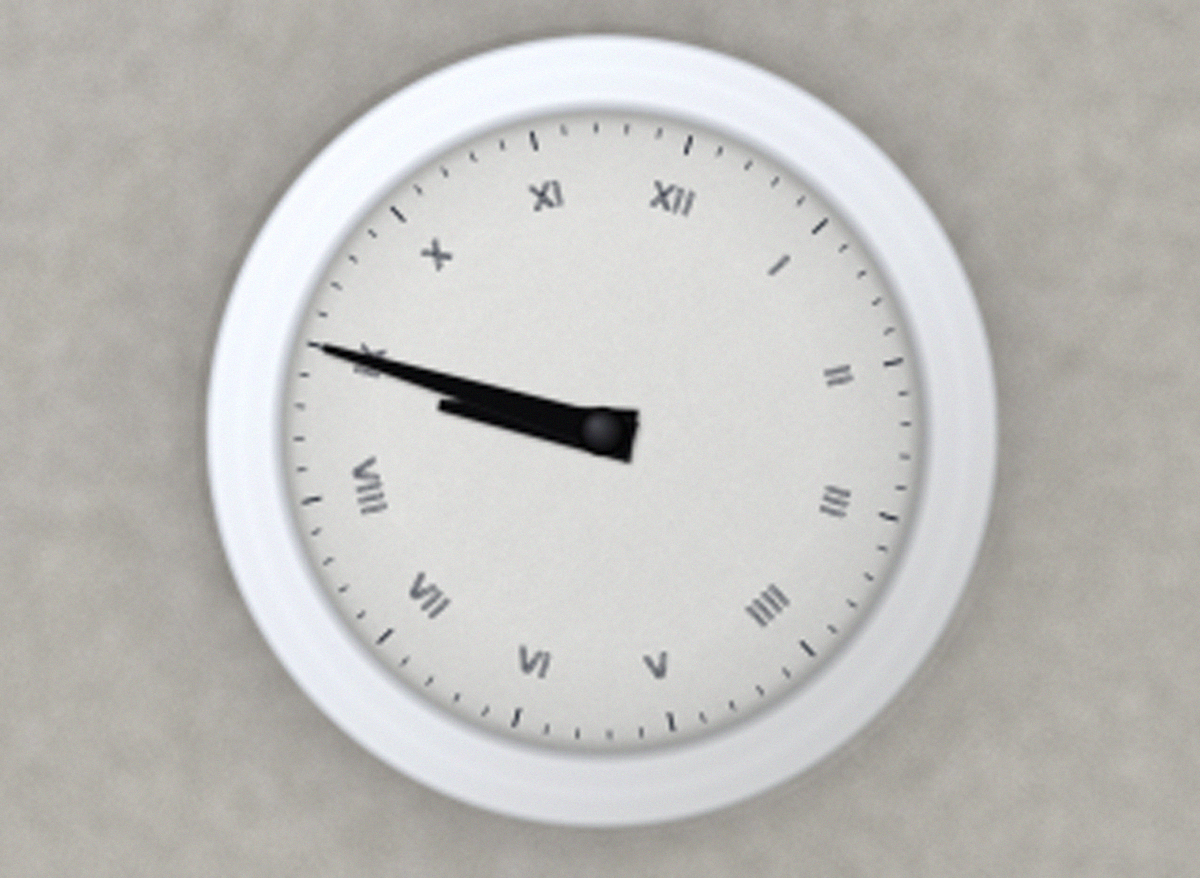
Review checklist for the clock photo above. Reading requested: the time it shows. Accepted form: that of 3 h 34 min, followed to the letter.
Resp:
8 h 45 min
